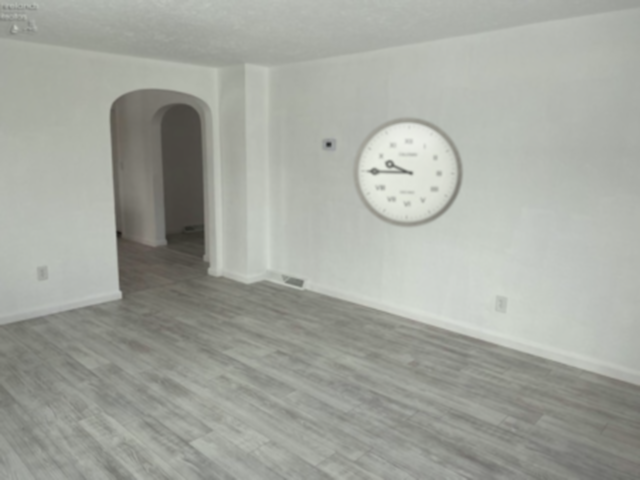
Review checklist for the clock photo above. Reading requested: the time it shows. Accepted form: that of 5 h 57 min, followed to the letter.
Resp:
9 h 45 min
